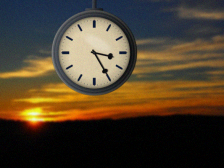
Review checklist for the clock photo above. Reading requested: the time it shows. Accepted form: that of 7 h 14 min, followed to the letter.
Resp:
3 h 25 min
